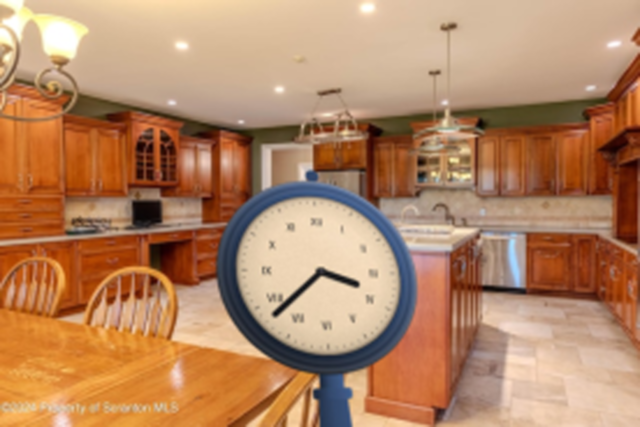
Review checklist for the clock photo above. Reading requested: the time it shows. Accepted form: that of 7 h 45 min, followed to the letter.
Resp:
3 h 38 min
